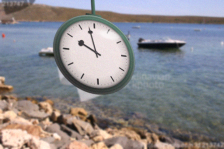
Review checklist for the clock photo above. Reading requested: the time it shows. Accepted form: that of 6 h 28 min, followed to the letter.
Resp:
9 h 58 min
